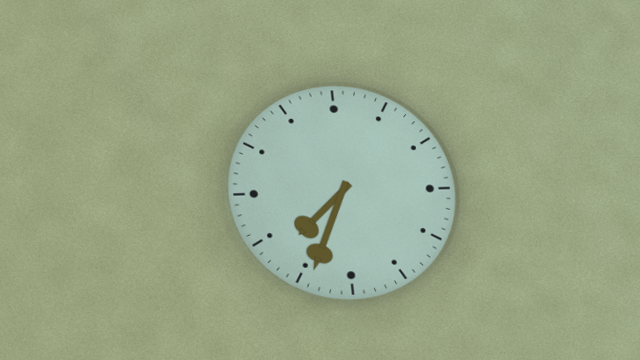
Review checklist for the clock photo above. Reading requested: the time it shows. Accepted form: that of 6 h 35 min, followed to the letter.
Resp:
7 h 34 min
